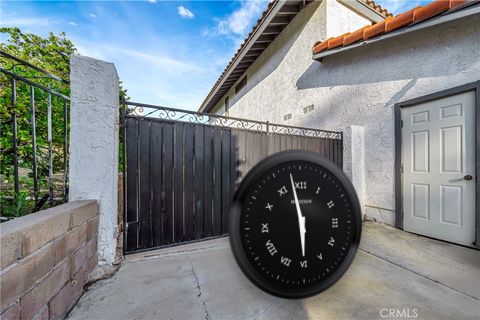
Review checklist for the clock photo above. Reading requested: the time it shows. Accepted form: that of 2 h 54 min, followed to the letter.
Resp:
5 h 58 min
